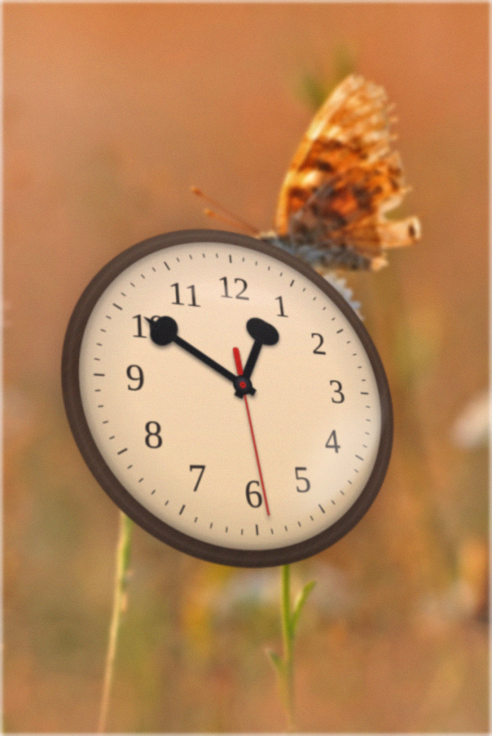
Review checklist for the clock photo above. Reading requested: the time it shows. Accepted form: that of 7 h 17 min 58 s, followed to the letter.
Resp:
12 h 50 min 29 s
